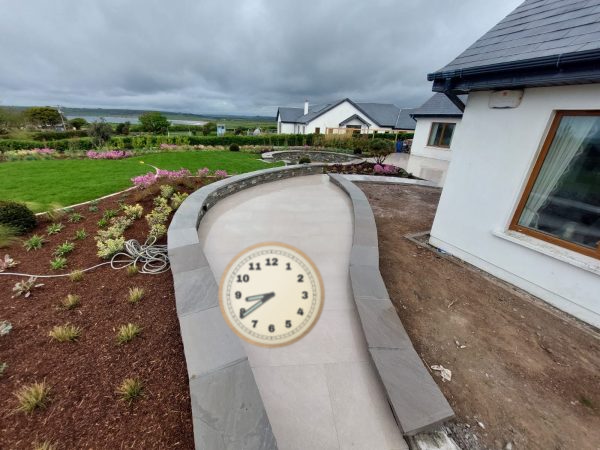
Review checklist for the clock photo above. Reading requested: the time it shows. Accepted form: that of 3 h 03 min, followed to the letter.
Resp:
8 h 39 min
